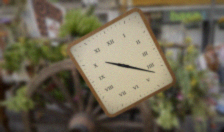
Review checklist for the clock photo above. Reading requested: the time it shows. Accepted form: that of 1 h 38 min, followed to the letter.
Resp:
10 h 22 min
